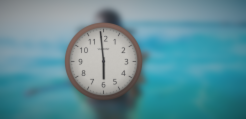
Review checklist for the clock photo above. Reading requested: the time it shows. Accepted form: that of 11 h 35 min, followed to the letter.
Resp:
5 h 59 min
